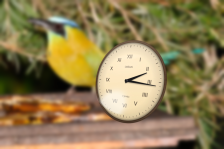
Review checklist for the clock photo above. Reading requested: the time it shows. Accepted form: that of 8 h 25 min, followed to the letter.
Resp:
2 h 16 min
